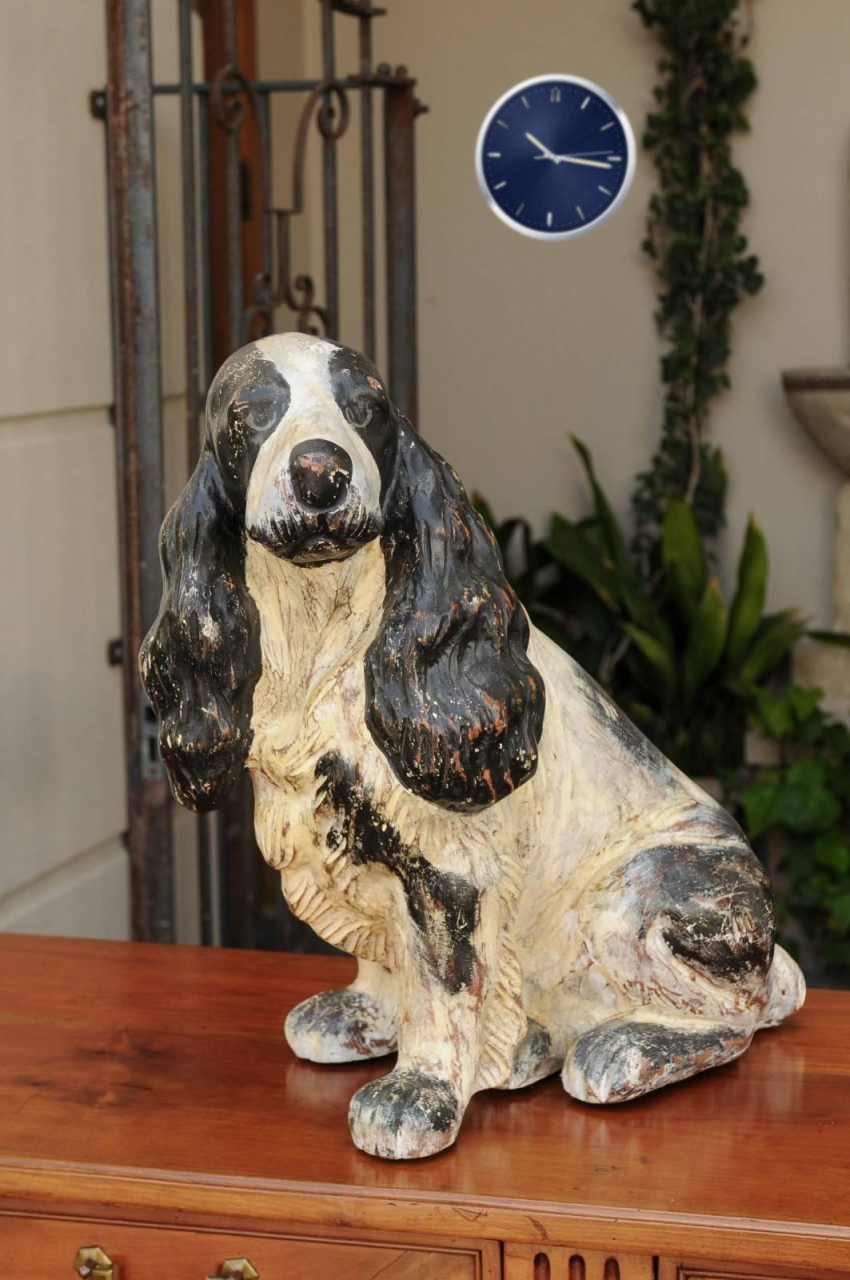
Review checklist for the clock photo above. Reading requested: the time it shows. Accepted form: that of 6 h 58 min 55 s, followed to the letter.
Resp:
10 h 16 min 14 s
